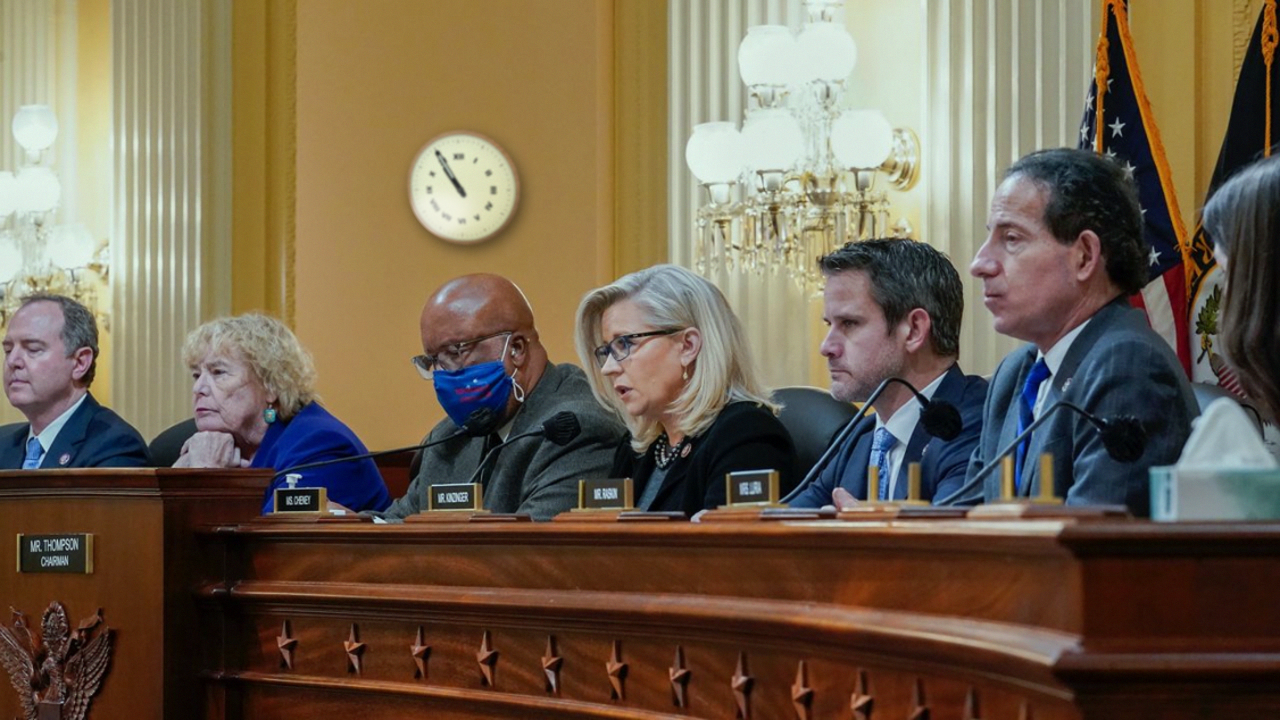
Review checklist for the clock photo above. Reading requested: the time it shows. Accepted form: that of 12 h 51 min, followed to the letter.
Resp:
10 h 55 min
